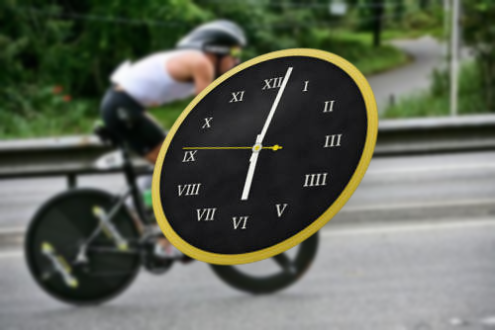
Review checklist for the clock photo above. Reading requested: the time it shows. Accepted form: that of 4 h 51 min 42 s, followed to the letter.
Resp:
6 h 01 min 46 s
